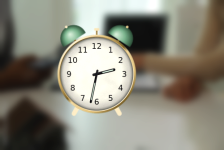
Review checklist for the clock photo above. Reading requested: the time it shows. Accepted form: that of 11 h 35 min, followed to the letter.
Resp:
2 h 32 min
